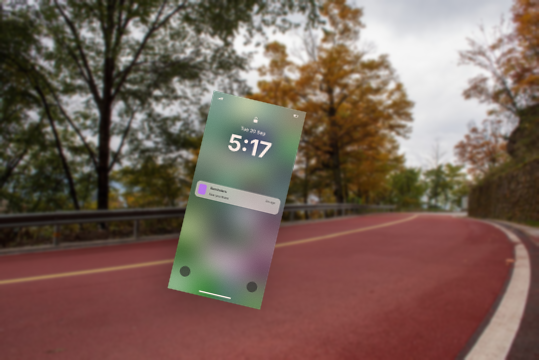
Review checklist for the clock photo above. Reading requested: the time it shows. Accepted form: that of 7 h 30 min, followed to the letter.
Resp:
5 h 17 min
